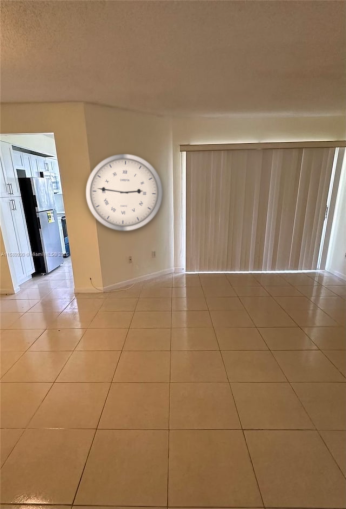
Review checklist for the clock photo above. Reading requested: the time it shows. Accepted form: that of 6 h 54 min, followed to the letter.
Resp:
2 h 46 min
